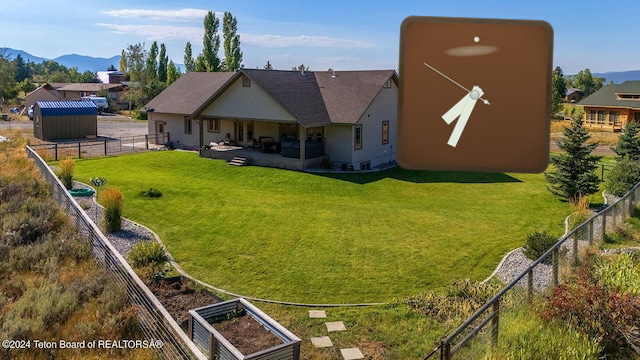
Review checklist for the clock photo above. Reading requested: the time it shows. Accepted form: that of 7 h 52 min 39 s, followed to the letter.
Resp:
7 h 33 min 50 s
